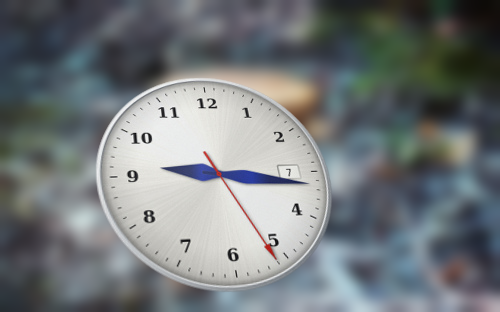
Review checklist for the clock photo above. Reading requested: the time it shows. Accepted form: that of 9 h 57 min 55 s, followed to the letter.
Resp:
9 h 16 min 26 s
